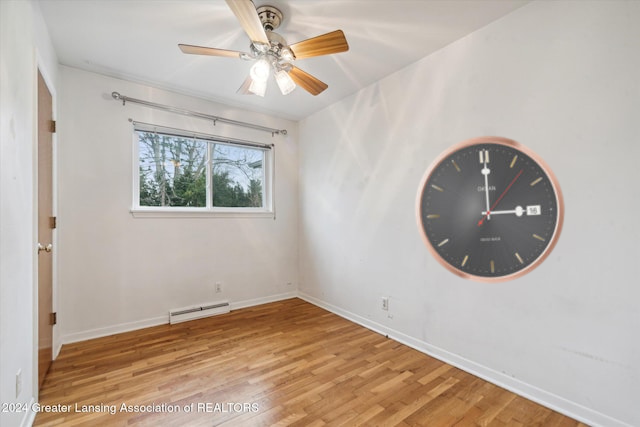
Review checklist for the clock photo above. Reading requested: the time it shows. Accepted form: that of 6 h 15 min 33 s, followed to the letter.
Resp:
3 h 00 min 07 s
